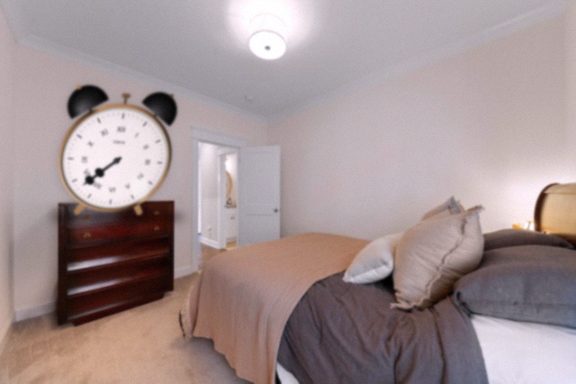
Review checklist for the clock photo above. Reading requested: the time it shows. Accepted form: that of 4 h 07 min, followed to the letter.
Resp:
7 h 38 min
